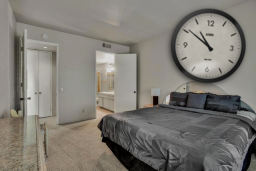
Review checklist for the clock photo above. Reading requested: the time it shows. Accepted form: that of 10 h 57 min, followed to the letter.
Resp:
10 h 51 min
